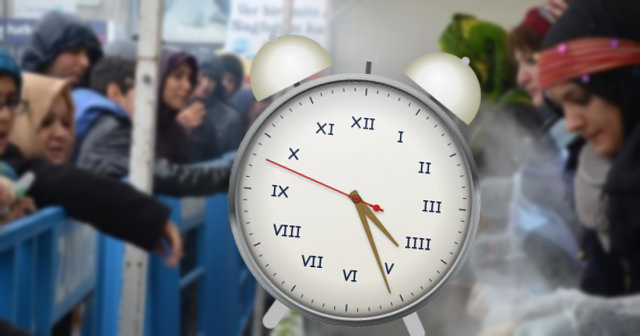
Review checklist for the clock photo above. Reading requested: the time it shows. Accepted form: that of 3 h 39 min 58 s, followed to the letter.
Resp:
4 h 25 min 48 s
